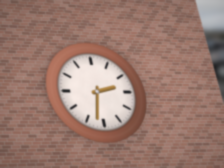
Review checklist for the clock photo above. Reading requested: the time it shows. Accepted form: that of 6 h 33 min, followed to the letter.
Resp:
2 h 32 min
